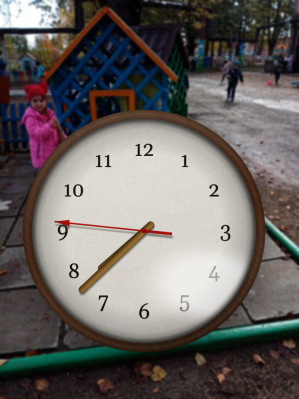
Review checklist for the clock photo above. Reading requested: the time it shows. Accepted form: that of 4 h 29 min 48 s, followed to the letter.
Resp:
7 h 37 min 46 s
